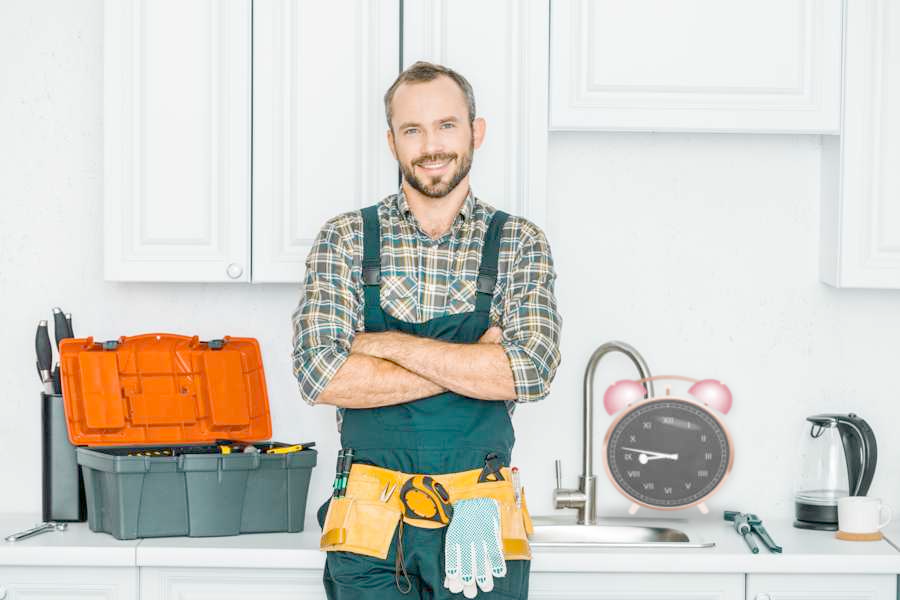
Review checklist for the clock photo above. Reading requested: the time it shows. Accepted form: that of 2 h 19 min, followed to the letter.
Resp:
8 h 47 min
